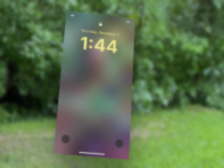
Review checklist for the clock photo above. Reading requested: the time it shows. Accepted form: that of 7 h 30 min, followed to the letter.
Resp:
1 h 44 min
